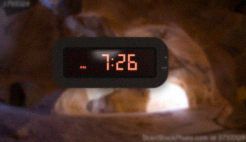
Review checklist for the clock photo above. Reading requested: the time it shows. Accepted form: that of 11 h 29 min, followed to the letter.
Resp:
7 h 26 min
